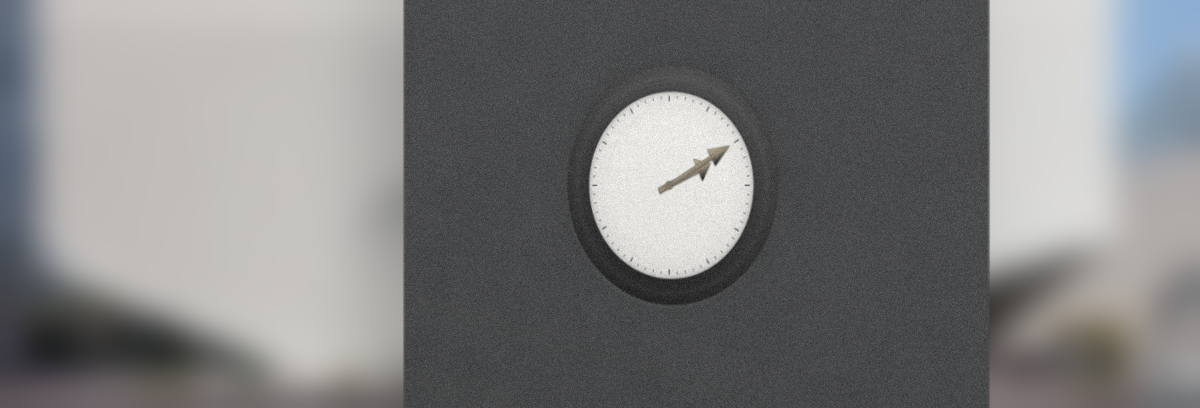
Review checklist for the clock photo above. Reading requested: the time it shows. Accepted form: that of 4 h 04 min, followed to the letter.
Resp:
2 h 10 min
